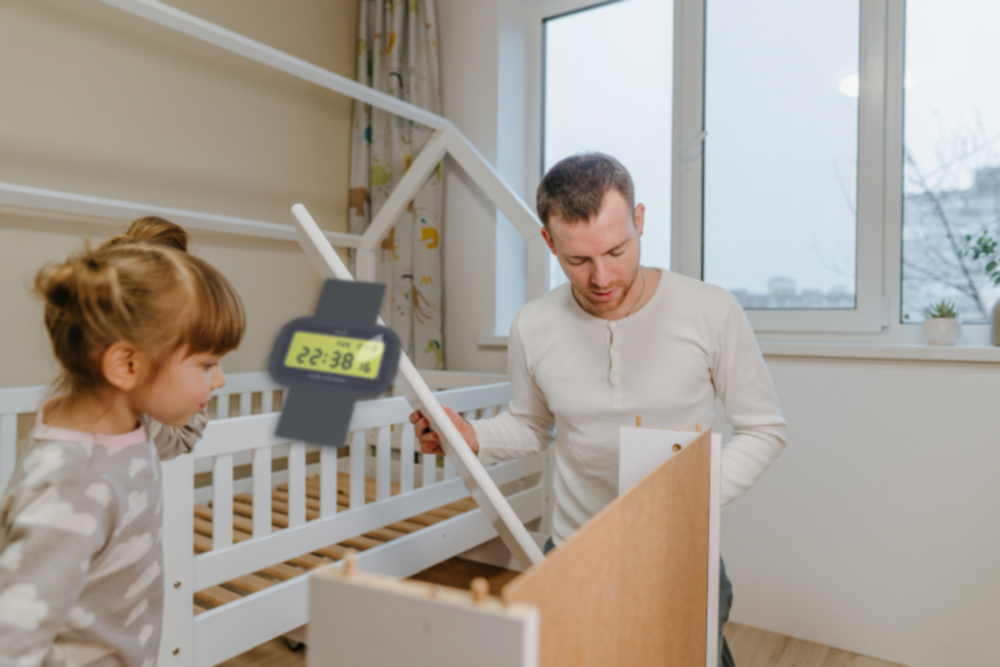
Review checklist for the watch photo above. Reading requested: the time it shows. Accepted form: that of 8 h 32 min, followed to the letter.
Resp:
22 h 38 min
